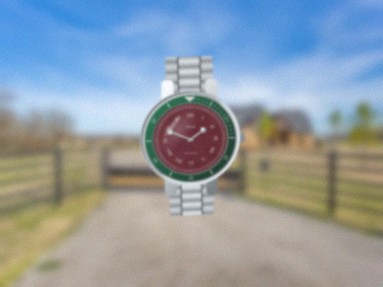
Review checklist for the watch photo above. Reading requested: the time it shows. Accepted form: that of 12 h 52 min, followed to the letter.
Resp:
1 h 49 min
